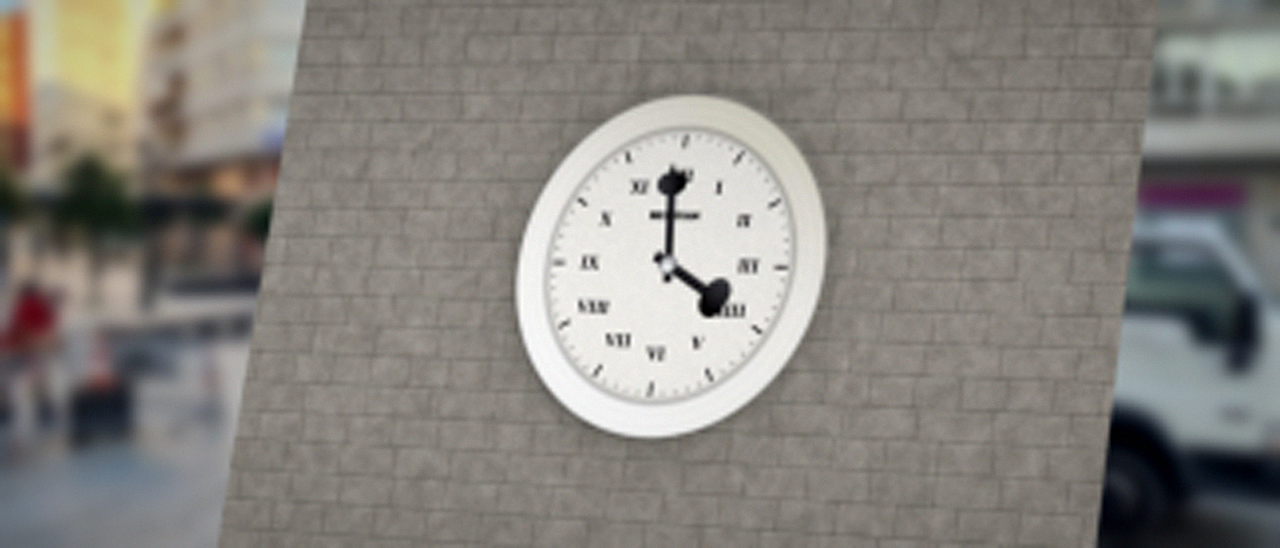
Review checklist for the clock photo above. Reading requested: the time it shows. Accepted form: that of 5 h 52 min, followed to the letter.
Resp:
3 h 59 min
